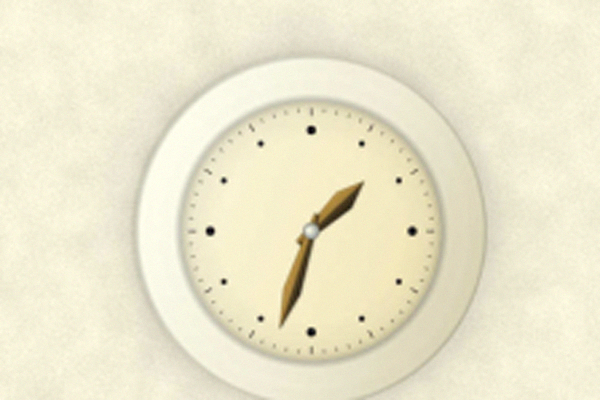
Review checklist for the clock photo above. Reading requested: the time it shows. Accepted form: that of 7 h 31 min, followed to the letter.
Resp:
1 h 33 min
